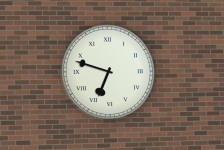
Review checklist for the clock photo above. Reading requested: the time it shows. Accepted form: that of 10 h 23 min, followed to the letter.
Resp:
6 h 48 min
